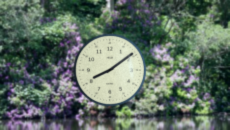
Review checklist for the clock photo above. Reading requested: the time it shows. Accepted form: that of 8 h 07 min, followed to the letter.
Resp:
8 h 09 min
